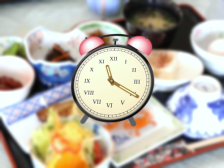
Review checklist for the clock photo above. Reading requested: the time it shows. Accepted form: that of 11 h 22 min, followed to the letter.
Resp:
11 h 20 min
